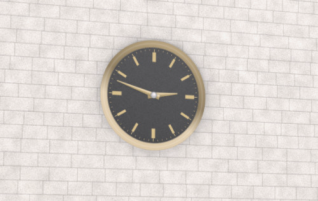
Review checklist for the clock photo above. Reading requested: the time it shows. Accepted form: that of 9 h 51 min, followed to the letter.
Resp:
2 h 48 min
